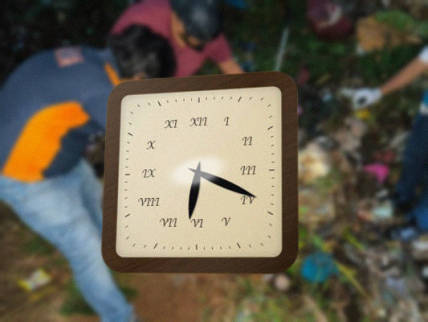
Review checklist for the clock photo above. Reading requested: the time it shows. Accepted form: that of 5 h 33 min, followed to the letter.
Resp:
6 h 19 min
